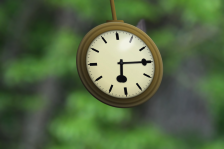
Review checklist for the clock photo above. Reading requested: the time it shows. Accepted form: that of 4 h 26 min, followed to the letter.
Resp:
6 h 15 min
